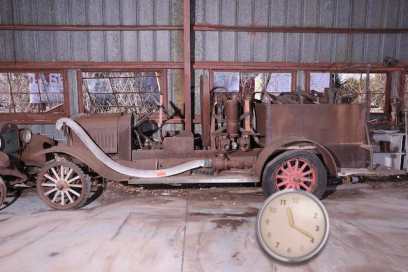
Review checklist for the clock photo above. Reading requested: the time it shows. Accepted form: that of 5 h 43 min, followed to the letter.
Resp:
11 h 19 min
